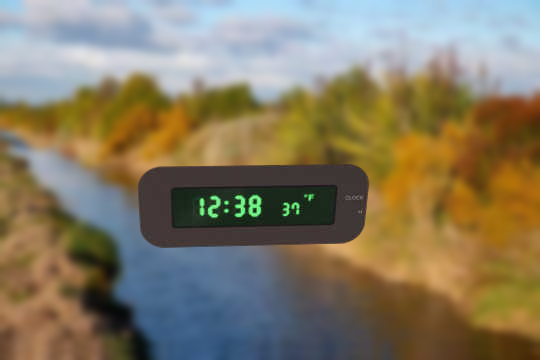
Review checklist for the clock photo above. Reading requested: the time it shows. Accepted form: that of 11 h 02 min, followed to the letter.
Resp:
12 h 38 min
